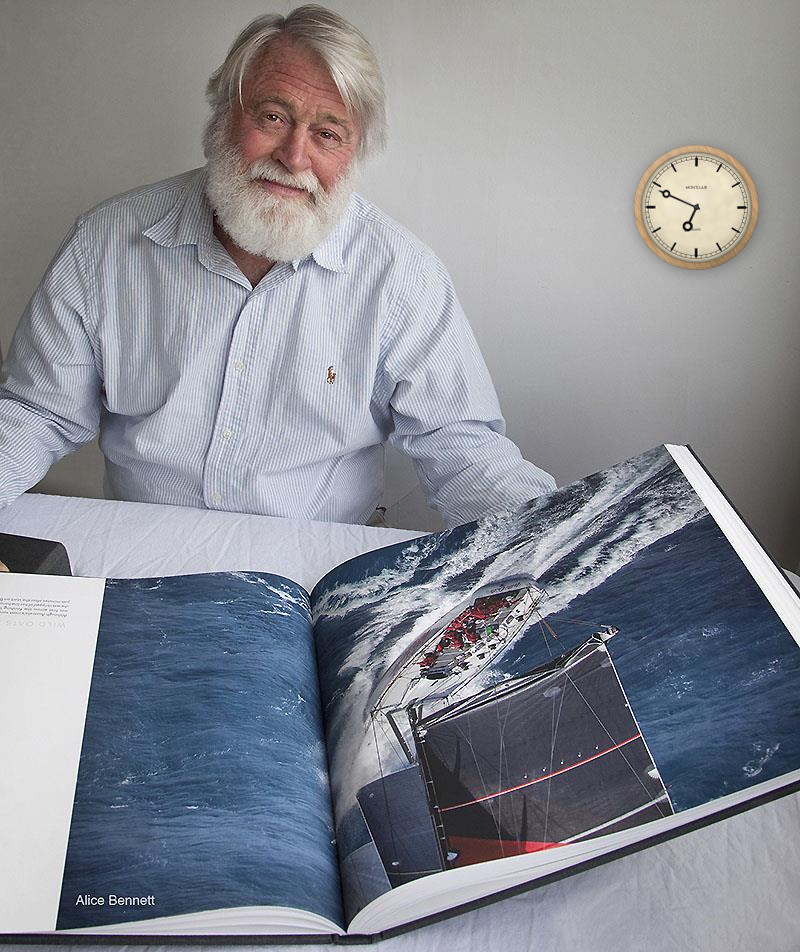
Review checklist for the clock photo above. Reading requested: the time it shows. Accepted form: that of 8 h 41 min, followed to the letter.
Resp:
6 h 49 min
